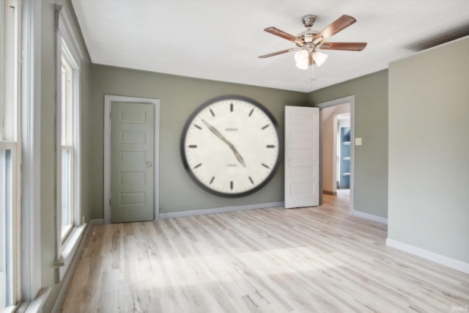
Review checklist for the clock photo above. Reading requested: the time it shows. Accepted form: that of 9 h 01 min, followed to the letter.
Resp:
4 h 52 min
